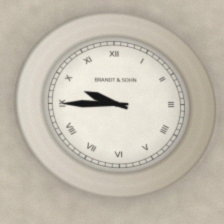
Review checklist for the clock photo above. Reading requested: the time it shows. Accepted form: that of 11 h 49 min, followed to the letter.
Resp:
9 h 45 min
